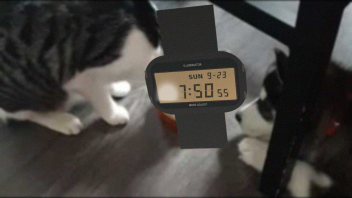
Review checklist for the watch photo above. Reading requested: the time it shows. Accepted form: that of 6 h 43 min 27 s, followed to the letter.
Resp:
7 h 50 min 55 s
